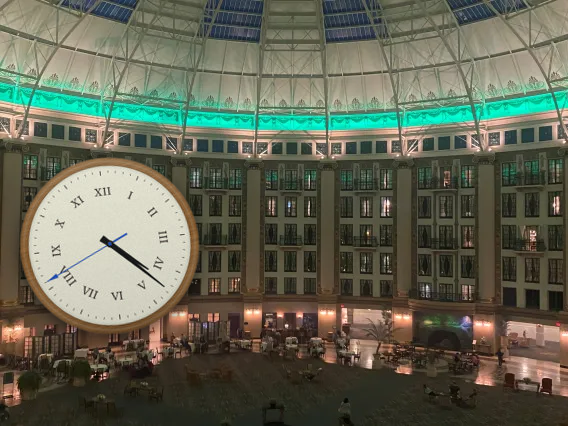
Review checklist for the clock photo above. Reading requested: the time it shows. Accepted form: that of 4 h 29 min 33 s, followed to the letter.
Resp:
4 h 22 min 41 s
